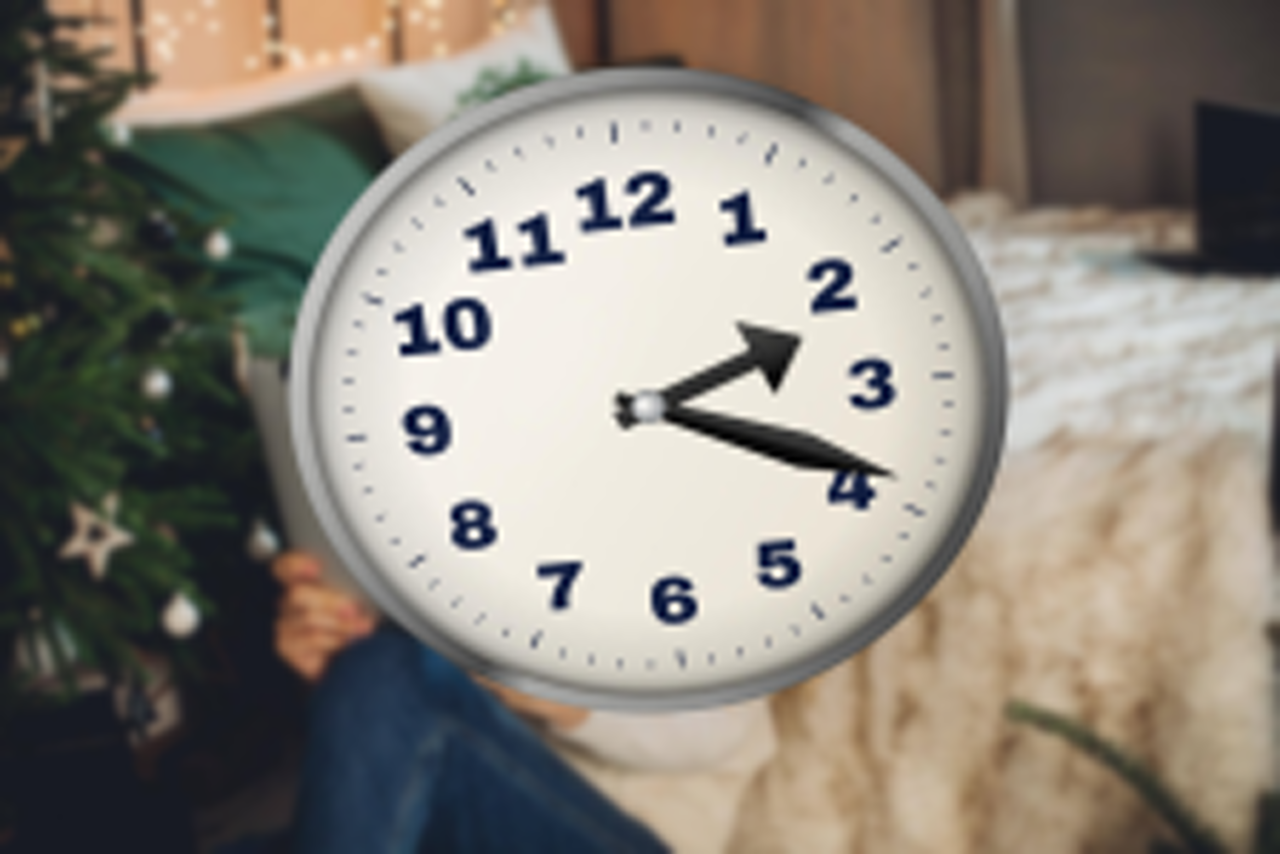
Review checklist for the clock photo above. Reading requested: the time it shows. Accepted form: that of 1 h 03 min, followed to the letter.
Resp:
2 h 19 min
